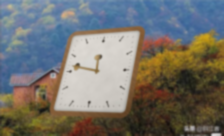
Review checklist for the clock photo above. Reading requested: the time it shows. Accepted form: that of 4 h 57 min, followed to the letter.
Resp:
11 h 47 min
